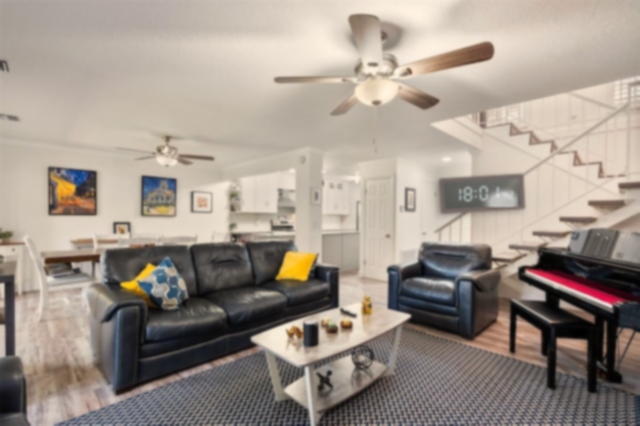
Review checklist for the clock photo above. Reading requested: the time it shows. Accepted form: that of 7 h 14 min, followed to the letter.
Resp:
18 h 01 min
